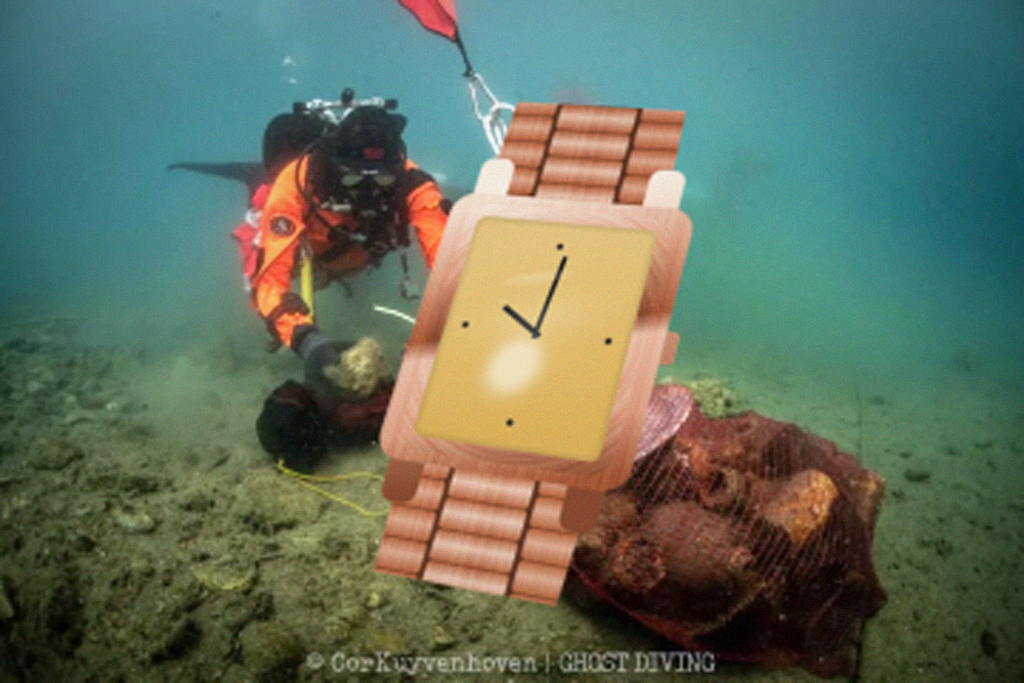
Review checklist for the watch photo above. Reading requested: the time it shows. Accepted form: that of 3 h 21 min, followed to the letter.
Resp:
10 h 01 min
